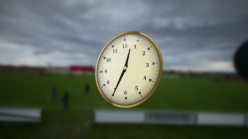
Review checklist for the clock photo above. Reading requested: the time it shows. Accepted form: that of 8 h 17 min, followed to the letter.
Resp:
12 h 35 min
